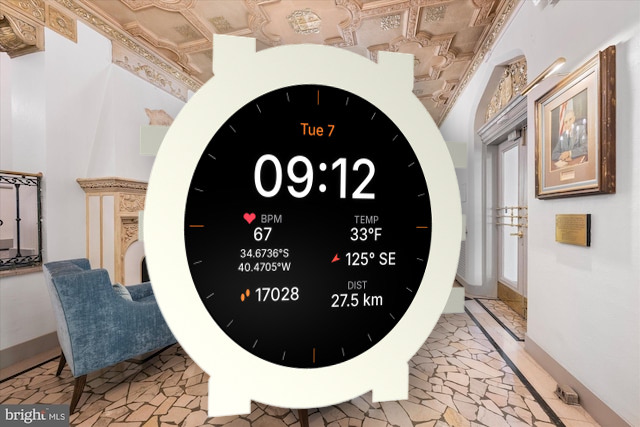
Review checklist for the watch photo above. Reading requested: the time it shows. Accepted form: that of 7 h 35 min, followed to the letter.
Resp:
9 h 12 min
